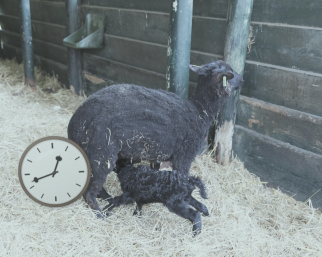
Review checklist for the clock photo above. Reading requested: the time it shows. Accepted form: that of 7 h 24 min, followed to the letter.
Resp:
12 h 42 min
